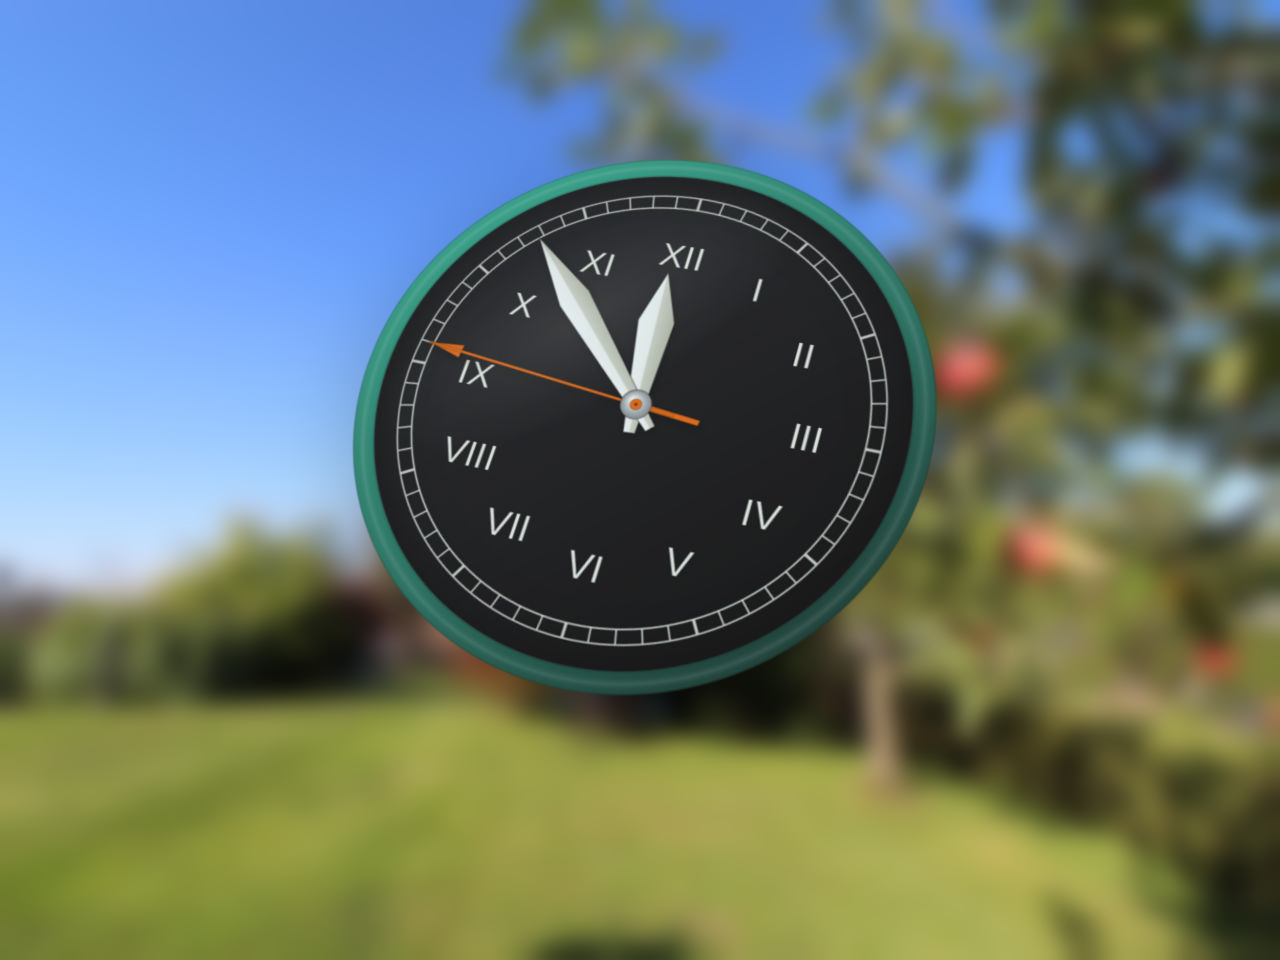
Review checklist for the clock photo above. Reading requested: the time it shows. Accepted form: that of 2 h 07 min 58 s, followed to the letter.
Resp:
11 h 52 min 46 s
